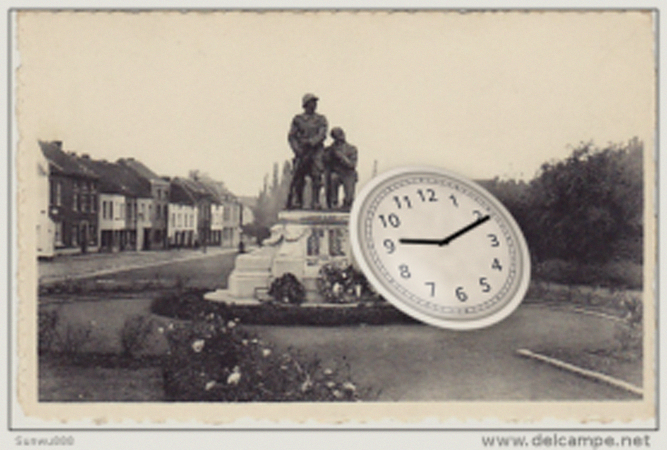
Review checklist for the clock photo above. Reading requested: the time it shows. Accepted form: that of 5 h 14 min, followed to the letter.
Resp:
9 h 11 min
